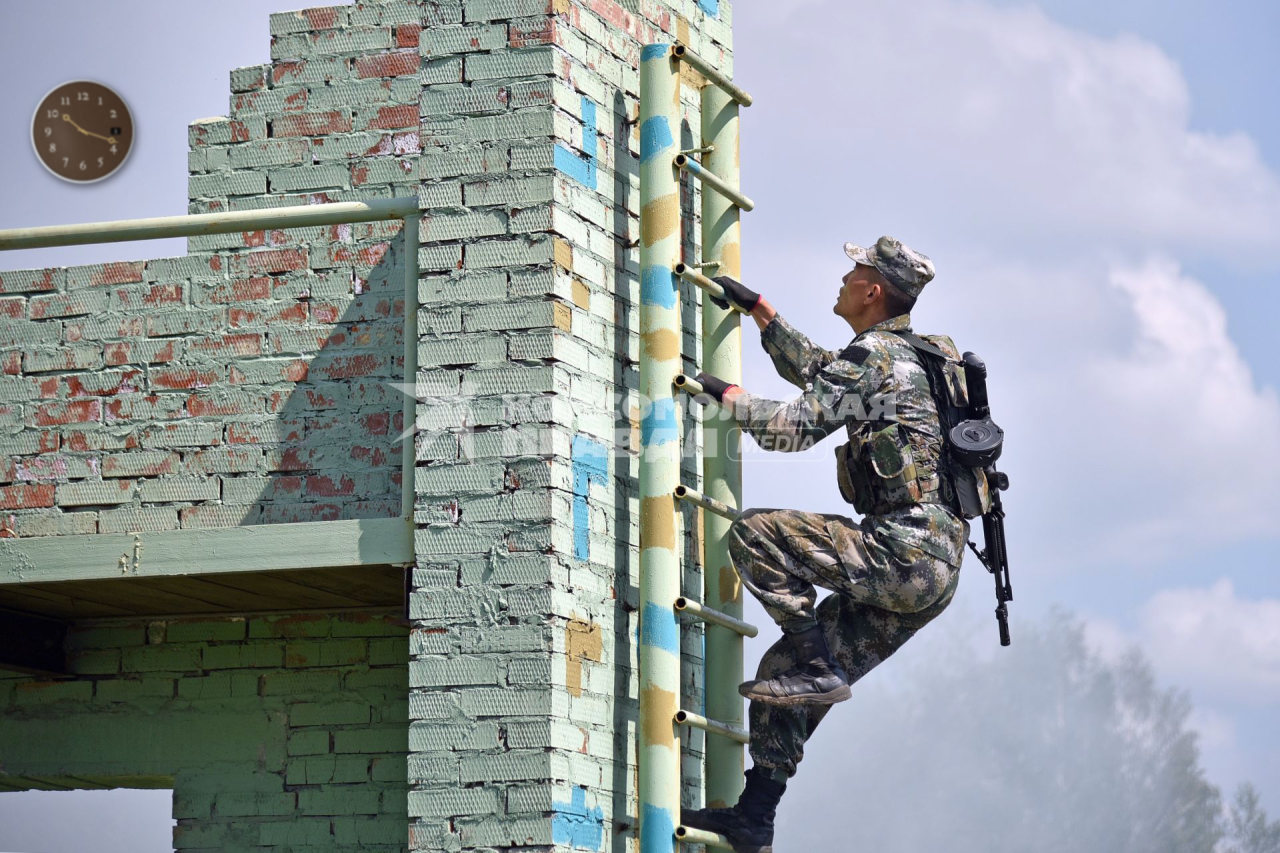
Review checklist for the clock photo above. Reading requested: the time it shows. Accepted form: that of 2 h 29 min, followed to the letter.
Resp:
10 h 18 min
